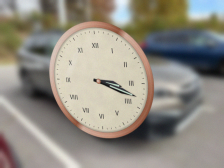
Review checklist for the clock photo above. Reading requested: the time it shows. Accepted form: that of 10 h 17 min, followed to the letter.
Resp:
3 h 18 min
